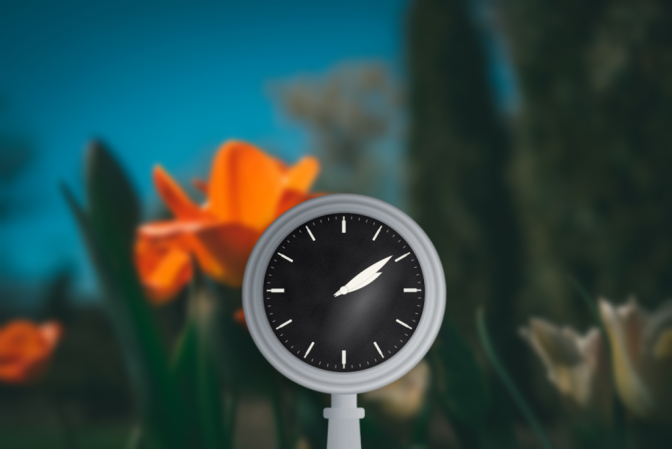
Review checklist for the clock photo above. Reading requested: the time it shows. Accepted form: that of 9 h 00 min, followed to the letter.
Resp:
2 h 09 min
